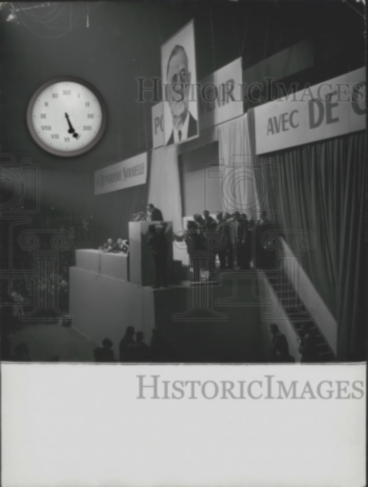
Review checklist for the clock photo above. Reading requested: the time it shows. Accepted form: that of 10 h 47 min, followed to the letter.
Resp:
5 h 26 min
